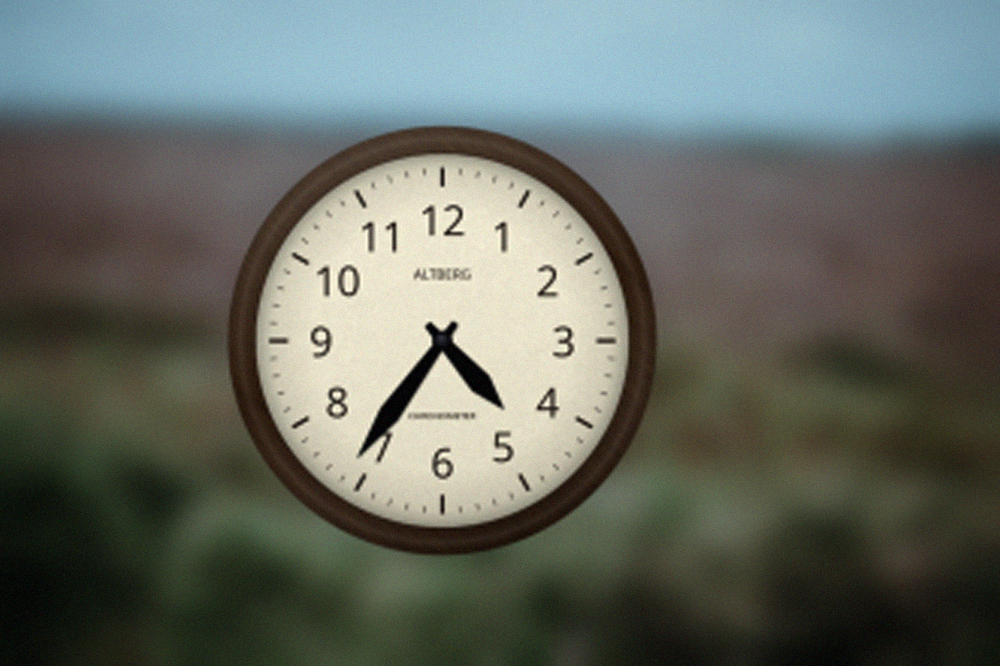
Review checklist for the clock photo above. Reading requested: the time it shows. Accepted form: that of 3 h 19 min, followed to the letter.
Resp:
4 h 36 min
